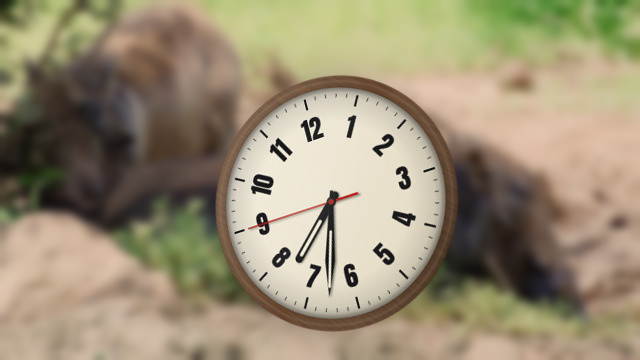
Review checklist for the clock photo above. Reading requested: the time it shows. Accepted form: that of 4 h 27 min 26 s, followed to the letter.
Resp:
7 h 32 min 45 s
